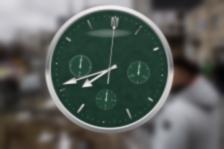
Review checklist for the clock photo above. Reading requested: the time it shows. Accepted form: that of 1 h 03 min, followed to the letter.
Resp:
7 h 41 min
